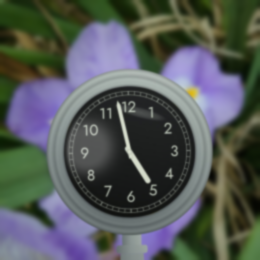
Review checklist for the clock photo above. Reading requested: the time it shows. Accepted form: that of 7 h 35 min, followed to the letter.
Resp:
4 h 58 min
